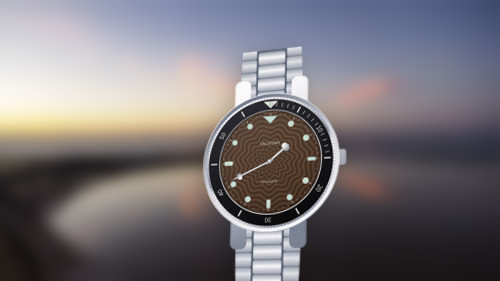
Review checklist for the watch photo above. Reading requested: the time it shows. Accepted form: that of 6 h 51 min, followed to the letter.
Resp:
1 h 41 min
